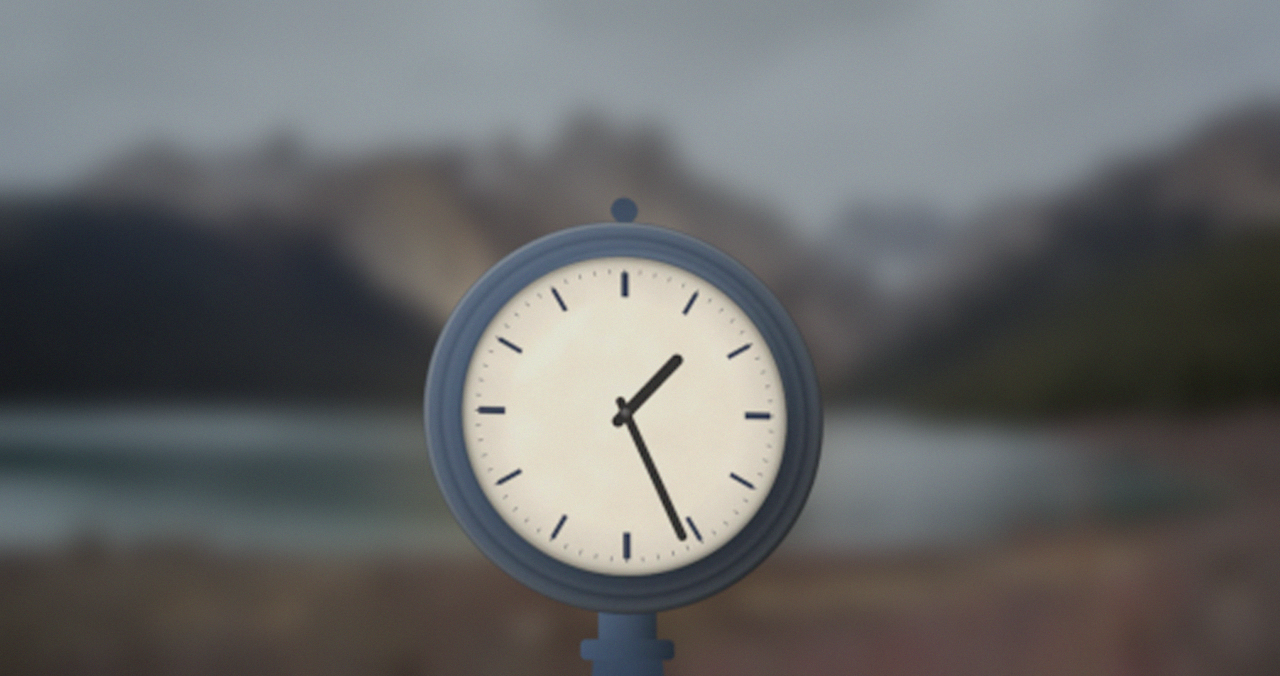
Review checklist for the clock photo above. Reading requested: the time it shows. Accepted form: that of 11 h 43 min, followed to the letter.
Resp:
1 h 26 min
